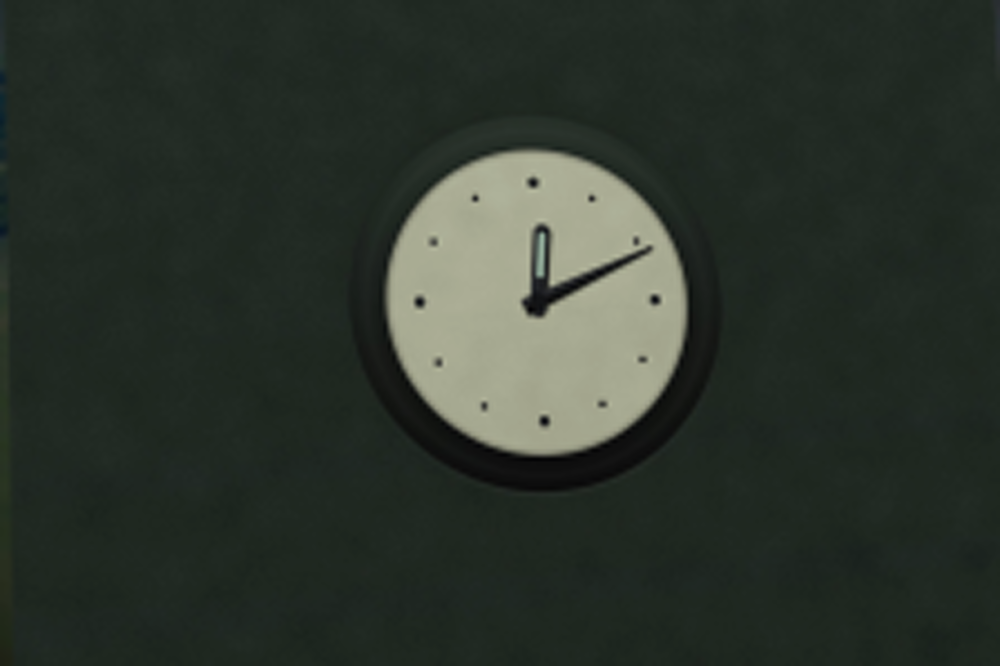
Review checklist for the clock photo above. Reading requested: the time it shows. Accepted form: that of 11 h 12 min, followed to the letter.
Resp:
12 h 11 min
